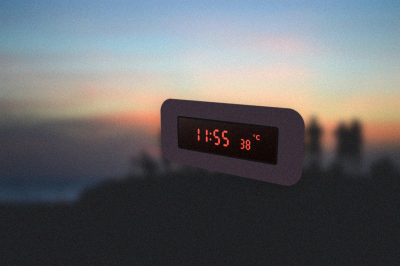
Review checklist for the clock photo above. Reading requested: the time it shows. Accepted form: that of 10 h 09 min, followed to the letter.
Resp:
11 h 55 min
